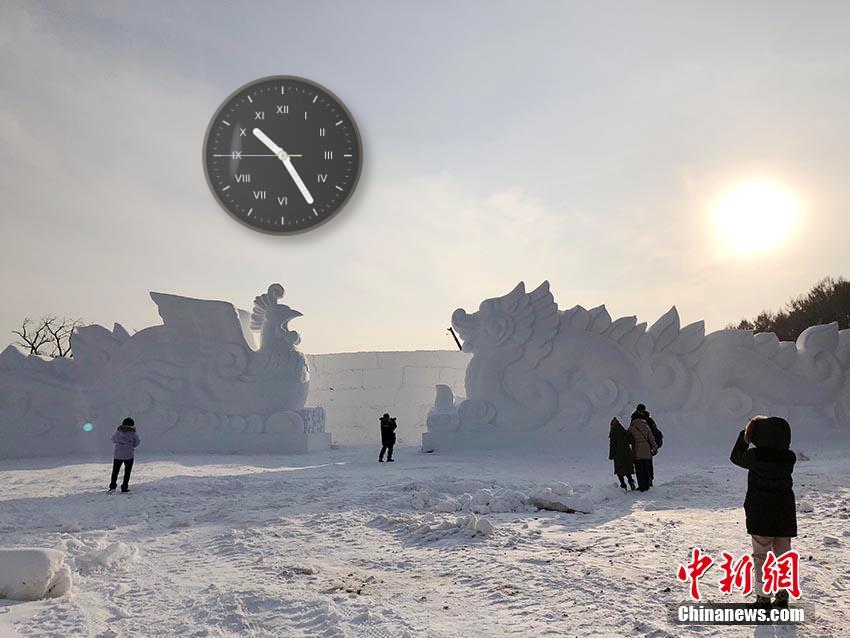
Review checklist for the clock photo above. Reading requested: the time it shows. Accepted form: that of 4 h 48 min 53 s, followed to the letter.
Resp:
10 h 24 min 45 s
